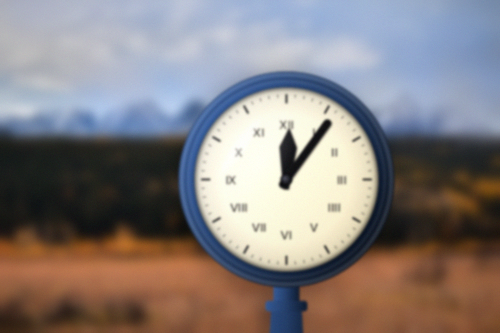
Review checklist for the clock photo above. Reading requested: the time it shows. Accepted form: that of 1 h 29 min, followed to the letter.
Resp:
12 h 06 min
